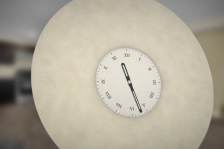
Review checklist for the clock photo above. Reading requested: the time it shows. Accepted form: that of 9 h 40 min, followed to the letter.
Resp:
11 h 27 min
